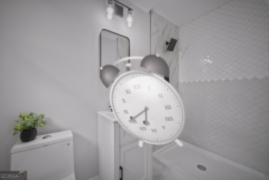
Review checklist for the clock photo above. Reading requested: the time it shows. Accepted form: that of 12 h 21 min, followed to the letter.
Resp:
6 h 41 min
